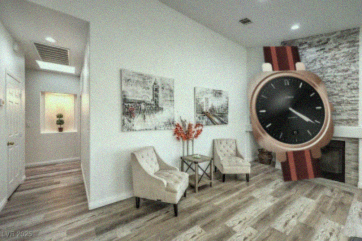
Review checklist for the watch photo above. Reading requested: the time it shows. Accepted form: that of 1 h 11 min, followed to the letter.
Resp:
4 h 21 min
